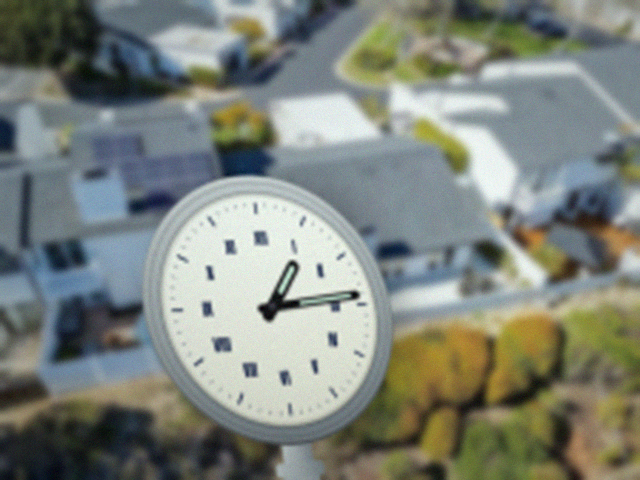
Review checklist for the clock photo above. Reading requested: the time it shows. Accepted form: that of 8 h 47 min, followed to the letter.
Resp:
1 h 14 min
